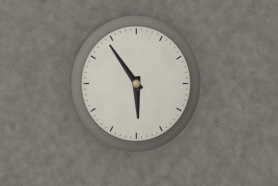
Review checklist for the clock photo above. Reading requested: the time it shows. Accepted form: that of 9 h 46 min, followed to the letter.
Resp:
5 h 54 min
